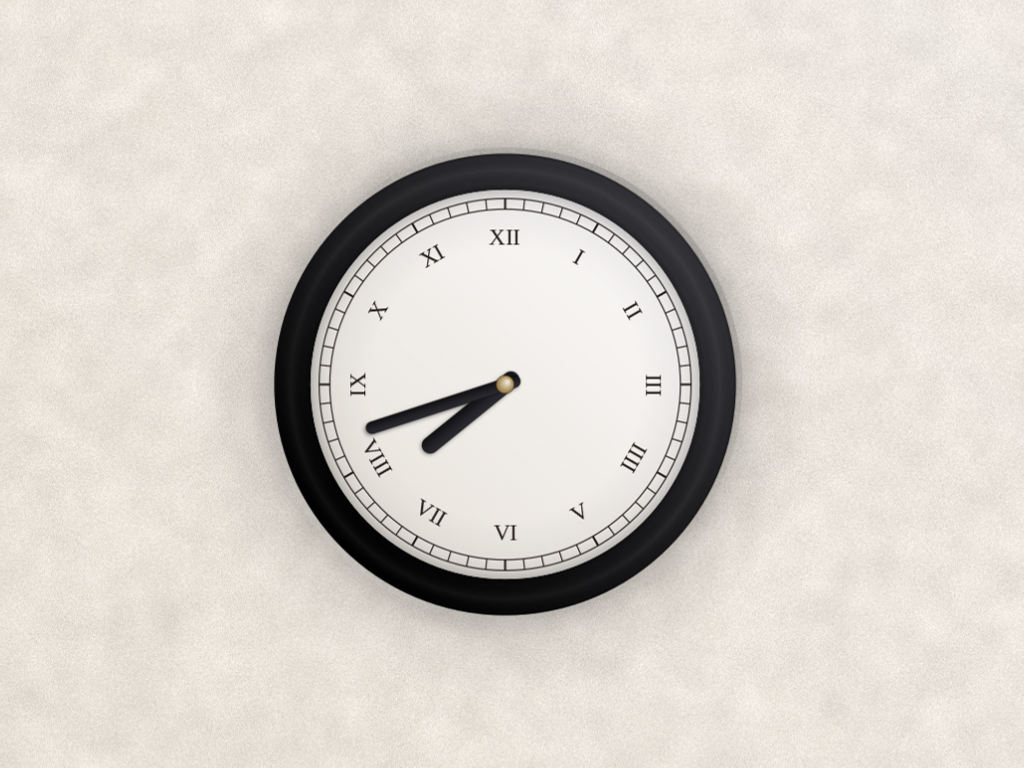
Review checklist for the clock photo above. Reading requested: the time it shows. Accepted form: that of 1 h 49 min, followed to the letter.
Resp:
7 h 42 min
